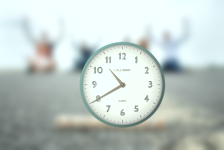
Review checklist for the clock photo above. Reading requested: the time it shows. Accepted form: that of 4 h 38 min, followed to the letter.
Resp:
10 h 40 min
